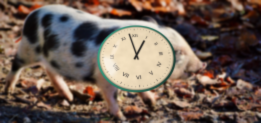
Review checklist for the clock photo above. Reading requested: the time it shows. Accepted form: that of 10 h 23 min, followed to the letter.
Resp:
12 h 58 min
